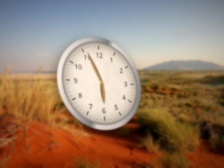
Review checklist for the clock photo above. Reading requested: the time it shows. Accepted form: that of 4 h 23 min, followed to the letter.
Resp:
5 h 56 min
